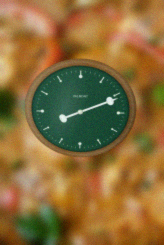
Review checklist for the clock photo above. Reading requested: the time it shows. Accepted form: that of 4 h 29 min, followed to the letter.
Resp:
8 h 11 min
